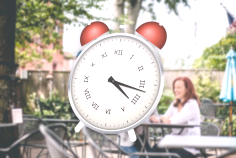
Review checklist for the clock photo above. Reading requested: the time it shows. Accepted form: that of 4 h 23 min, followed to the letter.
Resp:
4 h 17 min
